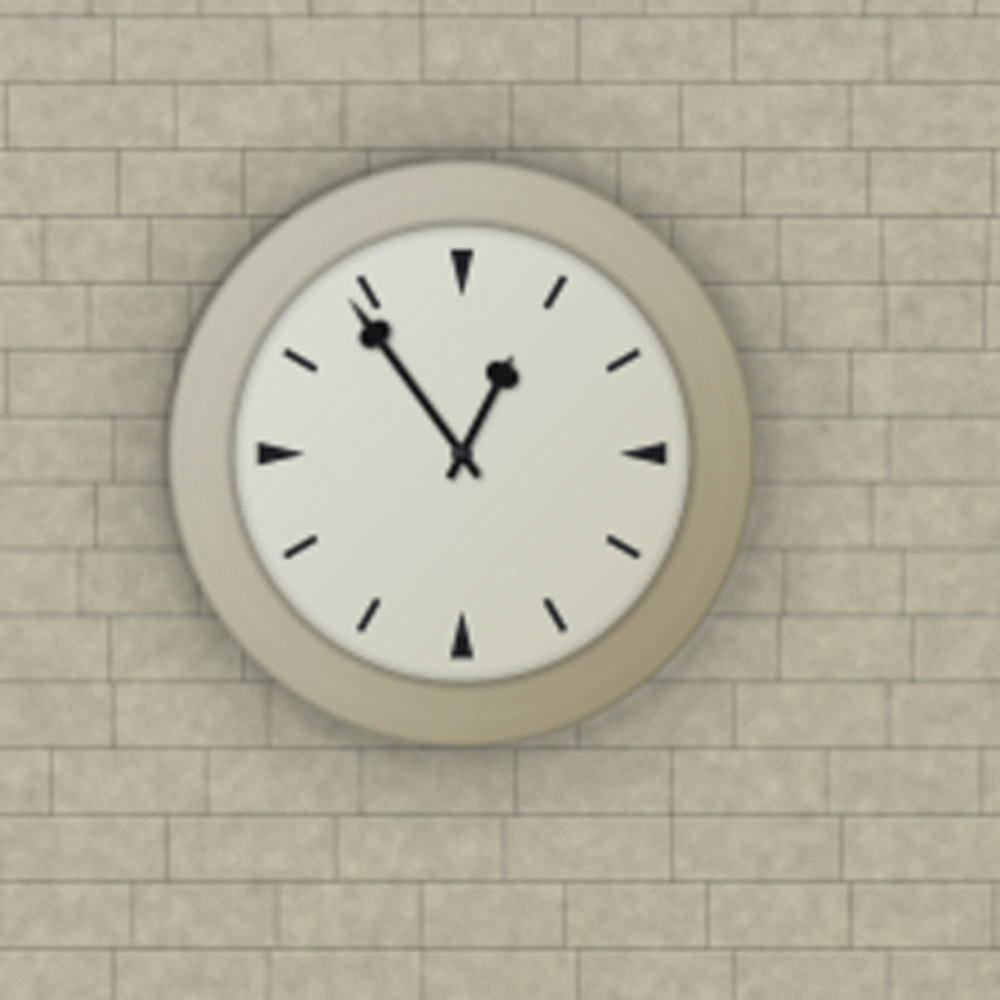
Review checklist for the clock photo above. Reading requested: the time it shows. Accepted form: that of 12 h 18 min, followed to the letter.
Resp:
12 h 54 min
